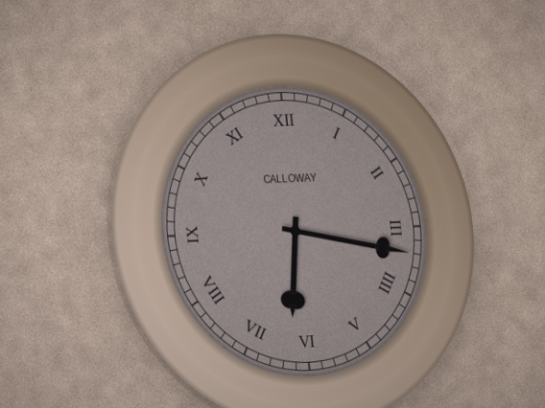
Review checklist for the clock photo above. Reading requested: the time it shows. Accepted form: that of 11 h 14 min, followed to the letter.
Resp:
6 h 17 min
